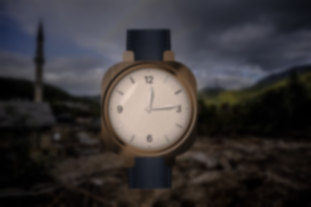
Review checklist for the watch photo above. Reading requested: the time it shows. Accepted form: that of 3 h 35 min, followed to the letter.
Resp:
12 h 14 min
